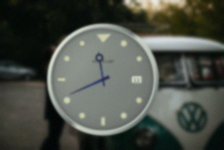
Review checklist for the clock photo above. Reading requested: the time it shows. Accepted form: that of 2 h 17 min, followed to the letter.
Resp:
11 h 41 min
